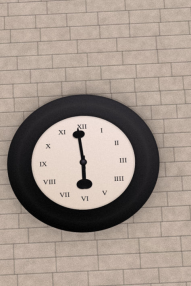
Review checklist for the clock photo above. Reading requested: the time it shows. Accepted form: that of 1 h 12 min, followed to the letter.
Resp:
5 h 59 min
